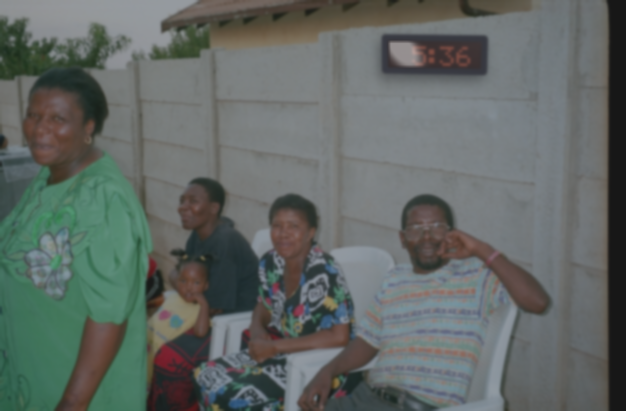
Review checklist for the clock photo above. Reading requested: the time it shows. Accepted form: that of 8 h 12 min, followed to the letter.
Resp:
5 h 36 min
